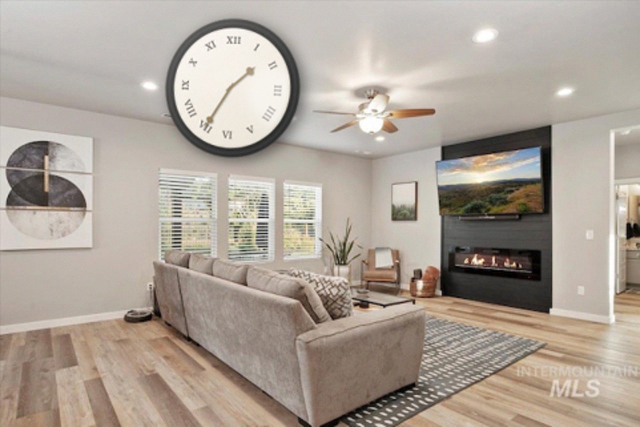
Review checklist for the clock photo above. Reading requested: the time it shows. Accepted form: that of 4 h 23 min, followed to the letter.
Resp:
1 h 35 min
